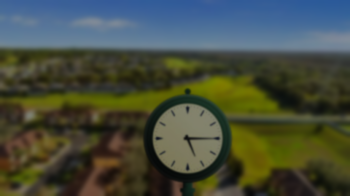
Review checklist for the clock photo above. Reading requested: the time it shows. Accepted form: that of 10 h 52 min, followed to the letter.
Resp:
5 h 15 min
